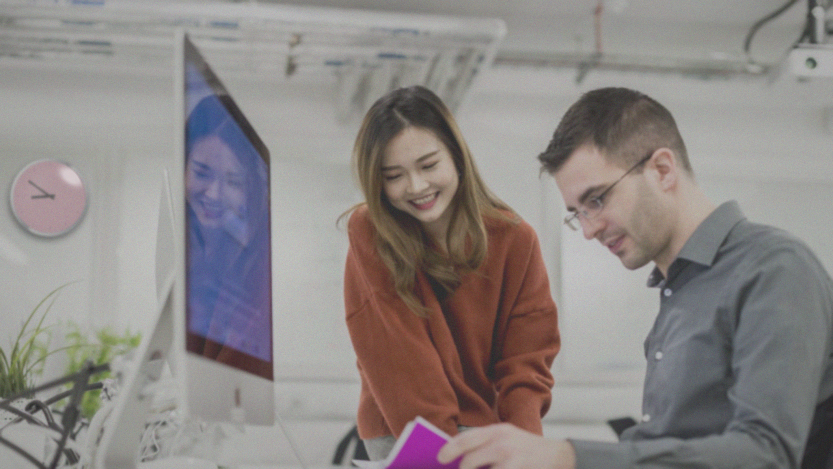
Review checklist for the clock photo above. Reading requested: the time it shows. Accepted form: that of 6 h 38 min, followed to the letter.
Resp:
8 h 51 min
